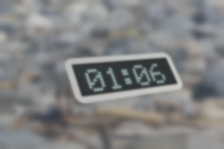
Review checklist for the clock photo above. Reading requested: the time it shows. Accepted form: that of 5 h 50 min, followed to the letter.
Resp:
1 h 06 min
